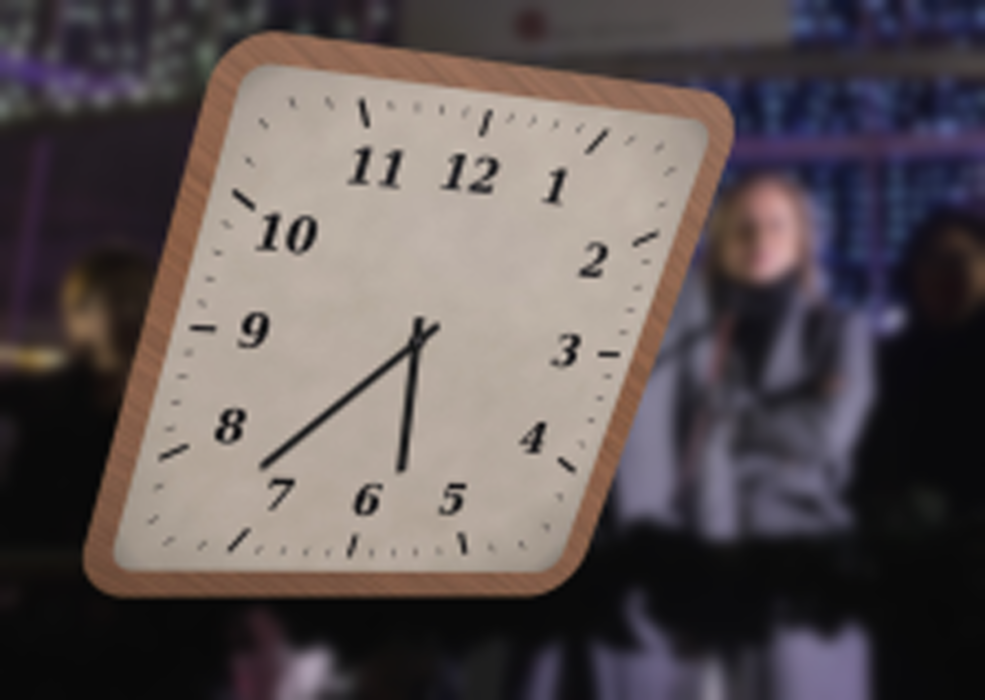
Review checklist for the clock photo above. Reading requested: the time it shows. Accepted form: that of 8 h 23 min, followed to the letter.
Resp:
5 h 37 min
